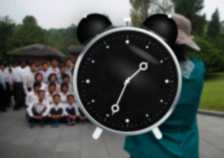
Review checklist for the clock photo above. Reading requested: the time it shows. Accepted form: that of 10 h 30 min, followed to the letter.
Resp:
1 h 34 min
